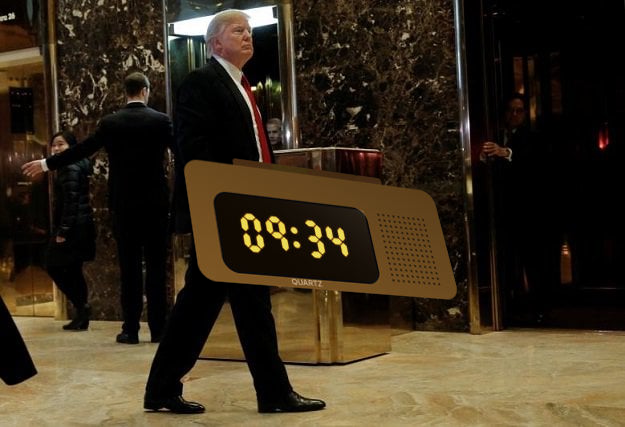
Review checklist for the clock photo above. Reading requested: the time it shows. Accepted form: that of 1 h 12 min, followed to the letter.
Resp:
9 h 34 min
